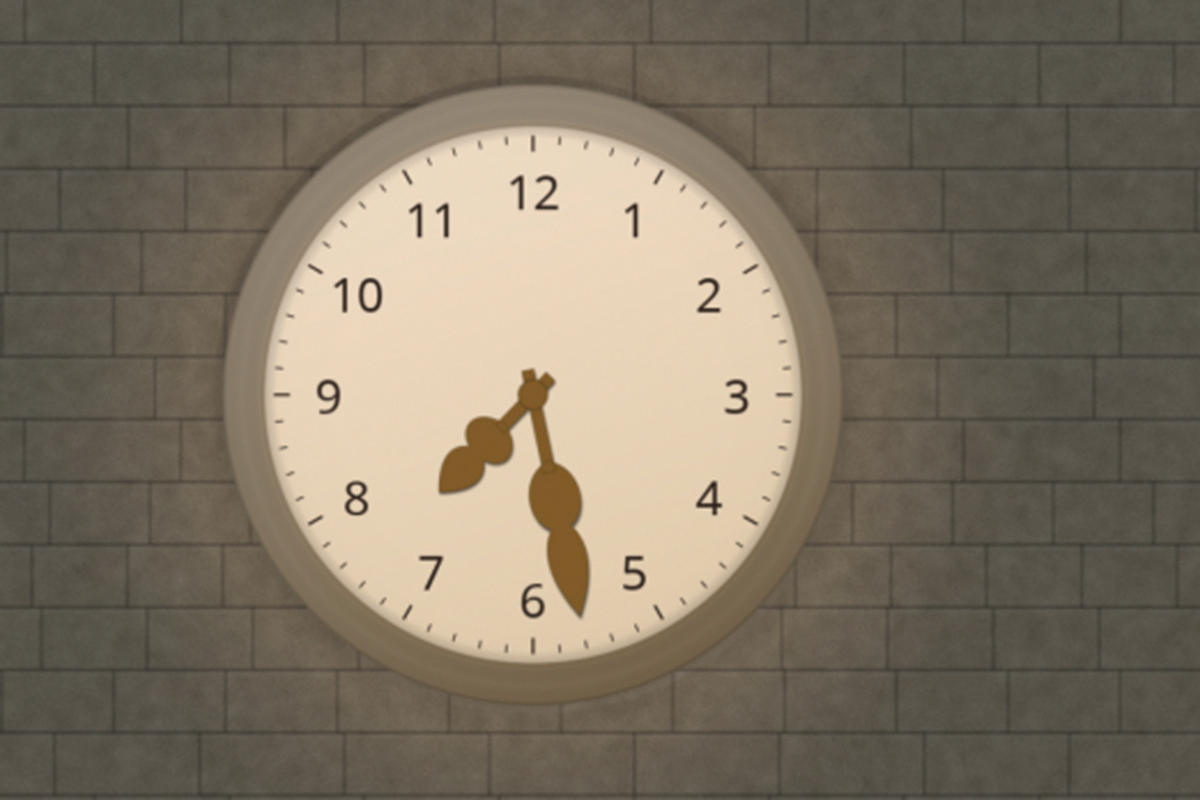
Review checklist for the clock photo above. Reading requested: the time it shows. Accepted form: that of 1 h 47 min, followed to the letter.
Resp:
7 h 28 min
